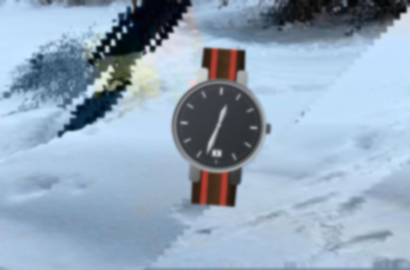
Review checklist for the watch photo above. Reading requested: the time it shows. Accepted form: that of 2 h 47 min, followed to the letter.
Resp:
12 h 33 min
